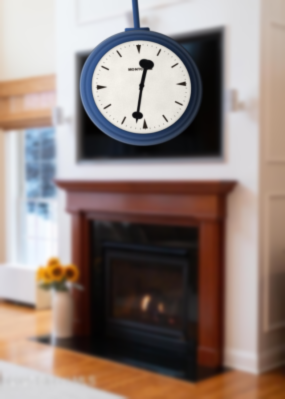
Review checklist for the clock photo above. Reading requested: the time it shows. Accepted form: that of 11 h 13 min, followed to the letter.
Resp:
12 h 32 min
